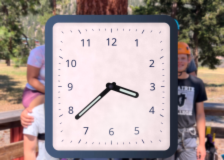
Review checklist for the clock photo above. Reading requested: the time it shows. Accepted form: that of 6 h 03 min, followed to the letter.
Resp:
3 h 38 min
